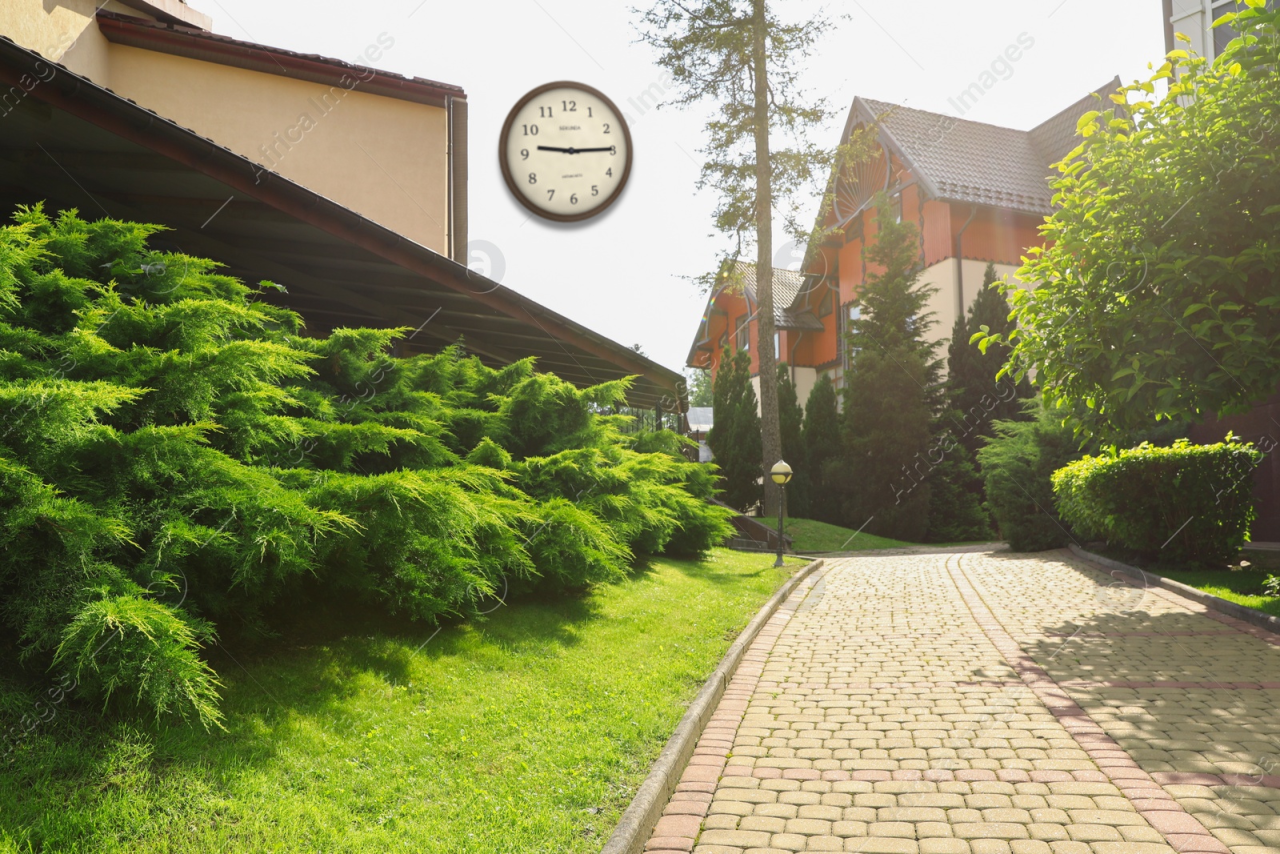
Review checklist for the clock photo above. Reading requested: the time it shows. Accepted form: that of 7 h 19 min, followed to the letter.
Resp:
9 h 15 min
